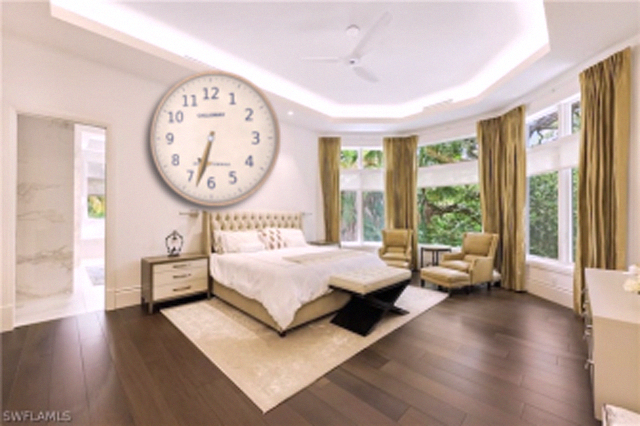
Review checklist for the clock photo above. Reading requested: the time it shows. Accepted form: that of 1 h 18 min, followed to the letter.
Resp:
6 h 33 min
